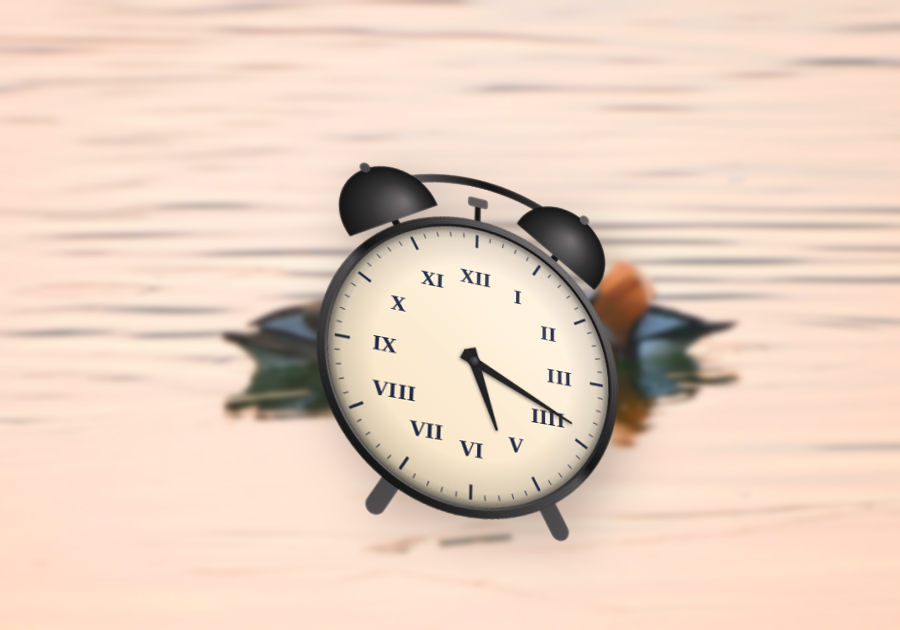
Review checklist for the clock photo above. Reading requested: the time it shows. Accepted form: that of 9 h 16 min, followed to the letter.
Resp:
5 h 19 min
